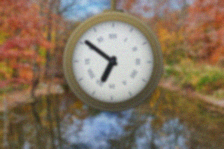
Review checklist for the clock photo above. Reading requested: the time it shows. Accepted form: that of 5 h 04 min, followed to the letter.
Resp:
6 h 51 min
